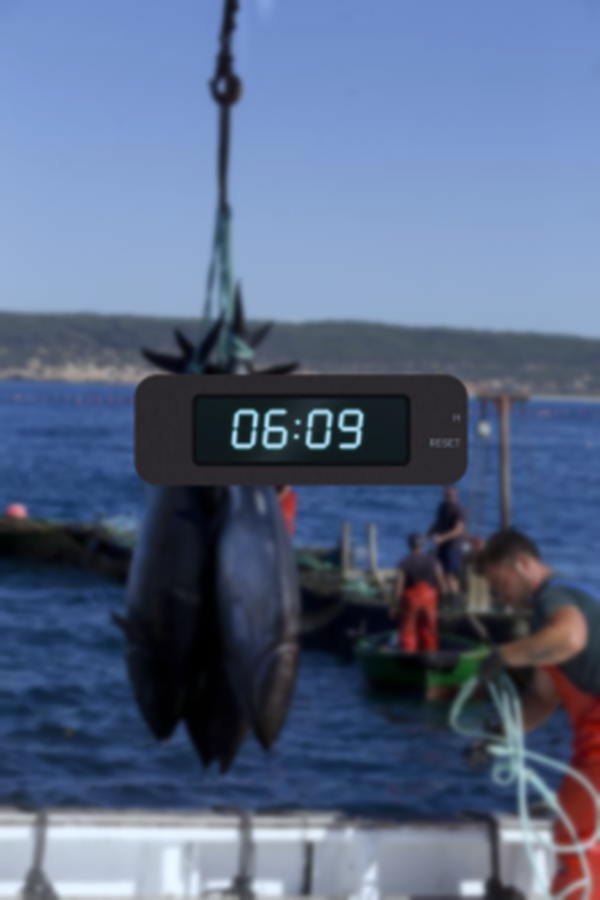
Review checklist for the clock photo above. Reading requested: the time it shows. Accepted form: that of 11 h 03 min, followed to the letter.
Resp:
6 h 09 min
